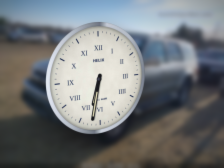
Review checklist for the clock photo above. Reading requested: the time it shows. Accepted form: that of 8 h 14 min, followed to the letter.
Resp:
6 h 32 min
